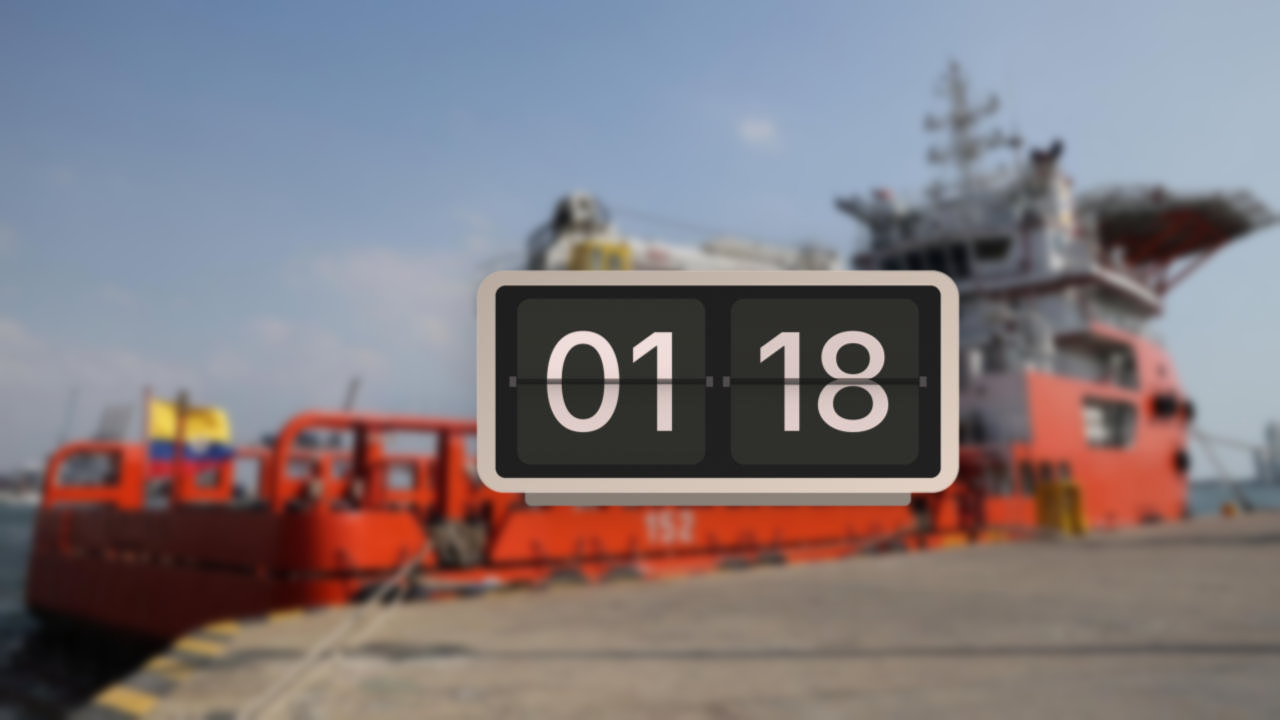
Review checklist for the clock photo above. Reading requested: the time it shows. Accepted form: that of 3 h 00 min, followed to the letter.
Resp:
1 h 18 min
